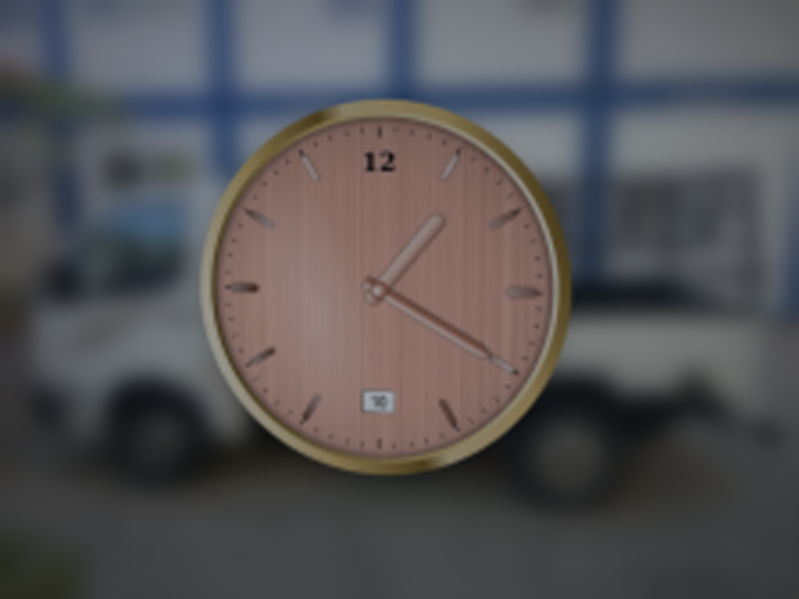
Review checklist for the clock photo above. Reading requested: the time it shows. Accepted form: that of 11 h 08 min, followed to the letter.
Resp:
1 h 20 min
